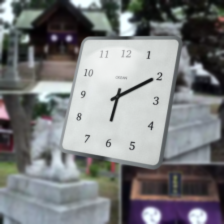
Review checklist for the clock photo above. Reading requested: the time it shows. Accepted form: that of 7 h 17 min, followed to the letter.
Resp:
6 h 10 min
